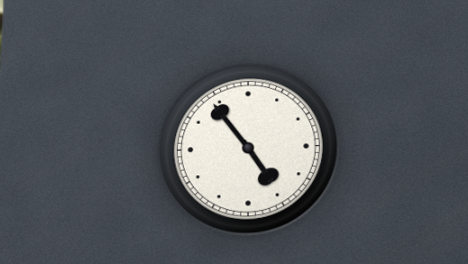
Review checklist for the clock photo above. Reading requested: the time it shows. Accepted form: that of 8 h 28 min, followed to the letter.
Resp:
4 h 54 min
